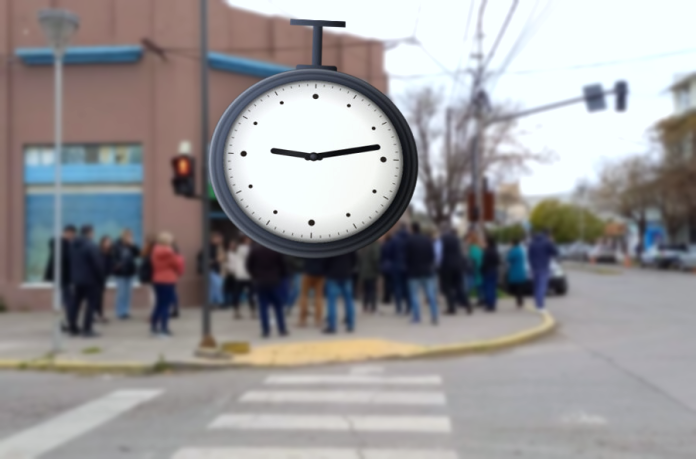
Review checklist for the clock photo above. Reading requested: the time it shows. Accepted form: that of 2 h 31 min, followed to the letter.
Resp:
9 h 13 min
